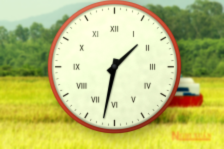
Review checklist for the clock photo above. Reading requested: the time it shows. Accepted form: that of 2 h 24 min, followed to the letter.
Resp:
1 h 32 min
